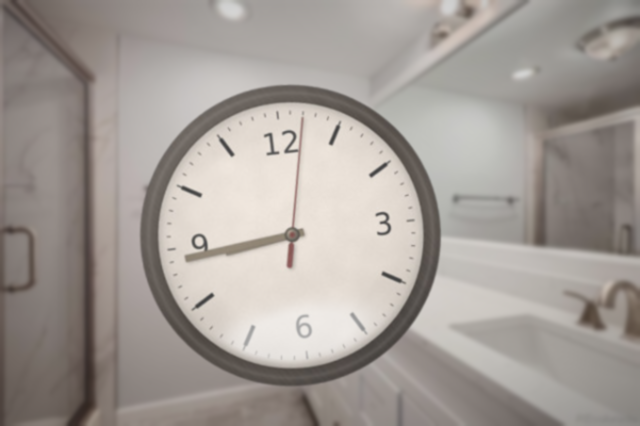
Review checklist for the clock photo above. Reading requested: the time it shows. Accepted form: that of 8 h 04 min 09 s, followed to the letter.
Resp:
8 h 44 min 02 s
